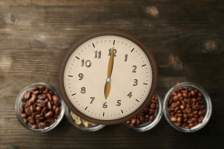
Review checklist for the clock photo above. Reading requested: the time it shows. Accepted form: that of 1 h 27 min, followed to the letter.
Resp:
6 h 00 min
